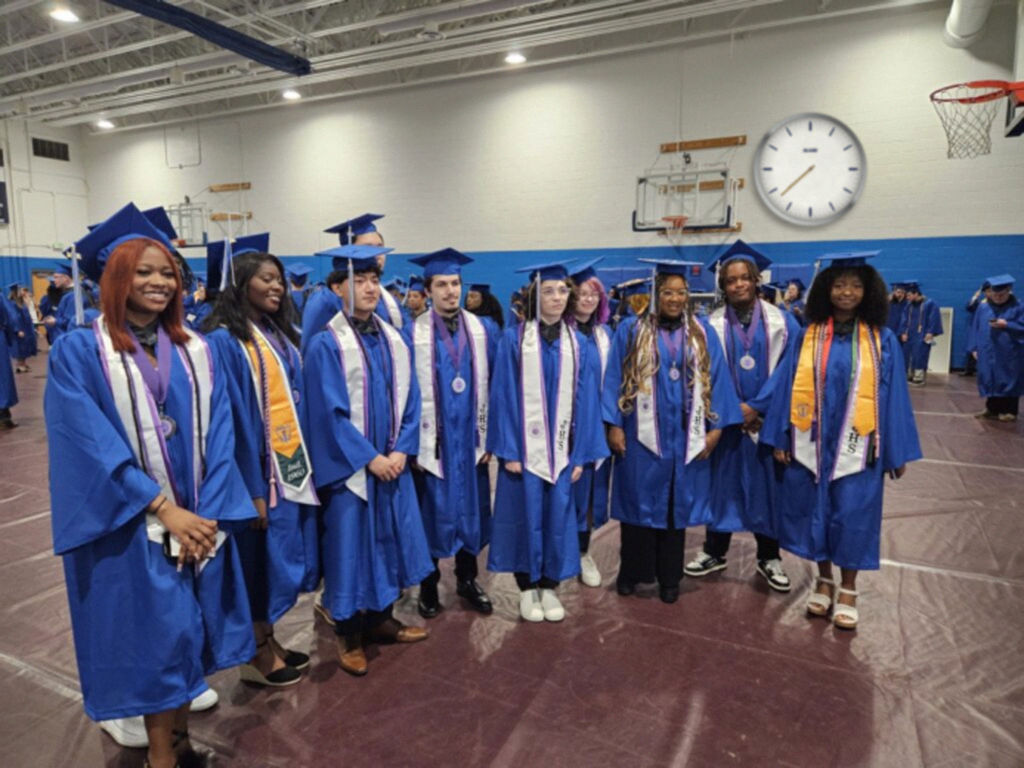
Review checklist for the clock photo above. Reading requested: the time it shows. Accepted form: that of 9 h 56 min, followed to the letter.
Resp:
7 h 38 min
